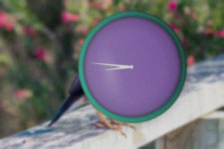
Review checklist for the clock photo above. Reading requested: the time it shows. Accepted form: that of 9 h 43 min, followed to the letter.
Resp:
8 h 46 min
